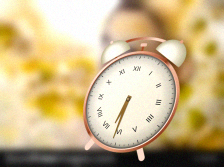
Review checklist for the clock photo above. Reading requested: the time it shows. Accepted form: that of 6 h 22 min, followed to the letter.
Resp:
6 h 31 min
